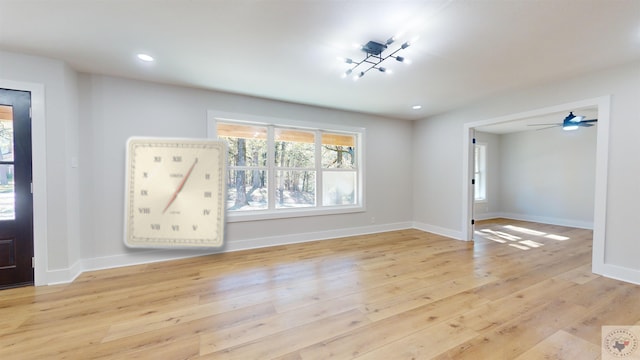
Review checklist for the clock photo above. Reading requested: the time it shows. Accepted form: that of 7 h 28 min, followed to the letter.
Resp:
7 h 05 min
